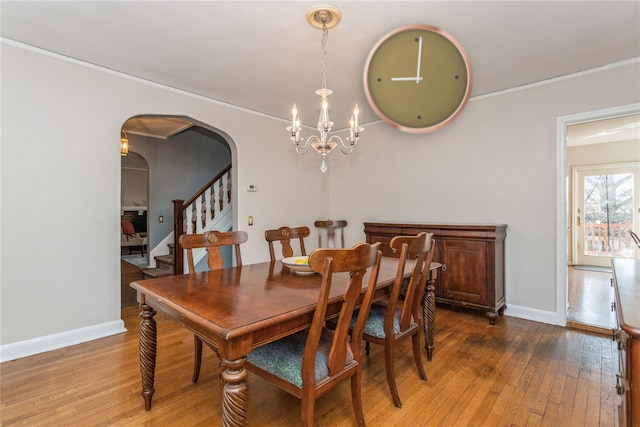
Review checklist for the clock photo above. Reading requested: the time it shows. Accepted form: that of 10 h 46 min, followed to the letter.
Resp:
9 h 01 min
